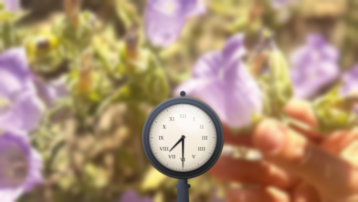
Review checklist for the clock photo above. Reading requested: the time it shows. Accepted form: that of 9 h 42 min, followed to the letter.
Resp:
7 h 30 min
